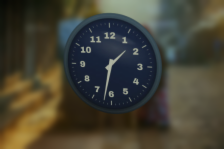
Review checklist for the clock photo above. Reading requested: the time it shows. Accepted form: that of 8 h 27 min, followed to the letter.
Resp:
1 h 32 min
